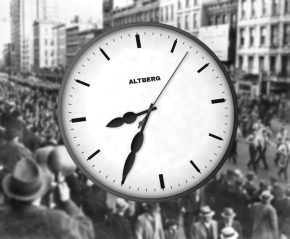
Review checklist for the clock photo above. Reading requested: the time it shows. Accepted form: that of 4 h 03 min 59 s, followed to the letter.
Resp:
8 h 35 min 07 s
